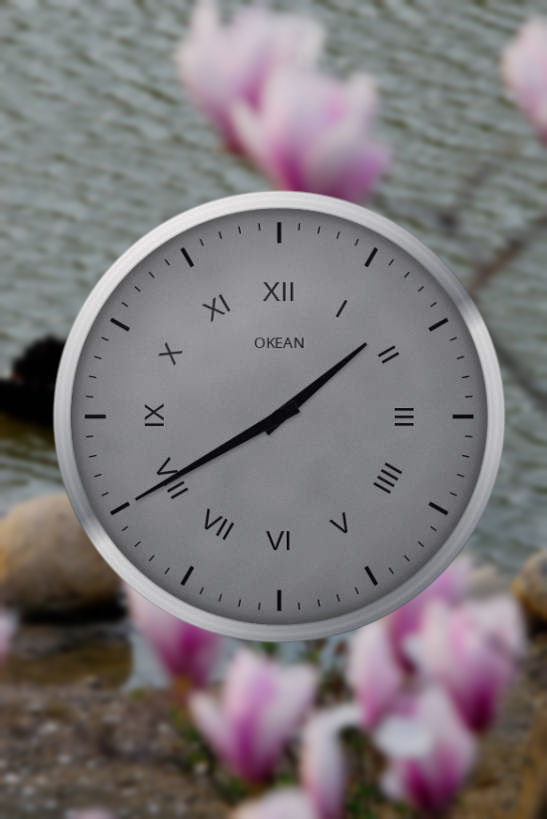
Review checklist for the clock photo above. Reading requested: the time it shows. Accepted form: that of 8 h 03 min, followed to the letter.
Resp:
1 h 40 min
